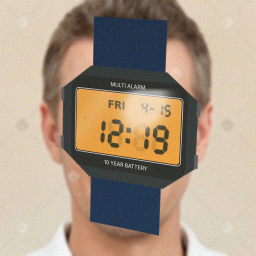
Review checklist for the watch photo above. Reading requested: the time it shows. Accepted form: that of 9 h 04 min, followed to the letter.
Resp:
12 h 19 min
